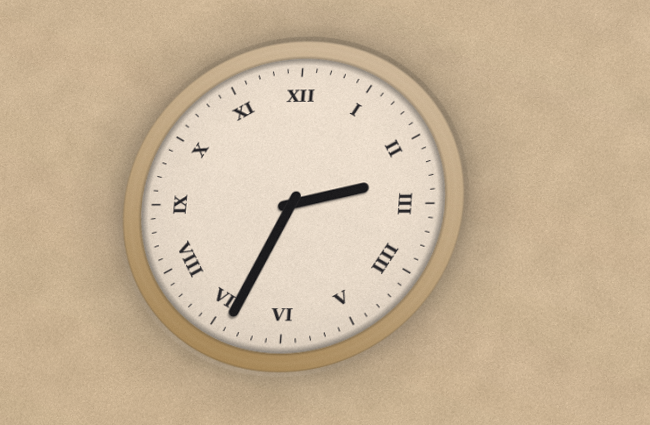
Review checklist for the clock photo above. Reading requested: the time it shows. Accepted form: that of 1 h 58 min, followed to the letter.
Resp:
2 h 34 min
